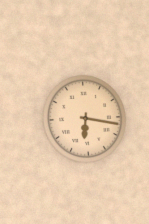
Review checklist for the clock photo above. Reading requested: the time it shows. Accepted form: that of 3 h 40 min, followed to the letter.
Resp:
6 h 17 min
